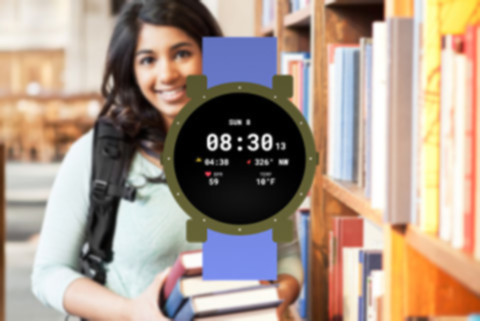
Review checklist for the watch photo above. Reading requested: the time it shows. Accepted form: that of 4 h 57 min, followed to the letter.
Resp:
8 h 30 min
